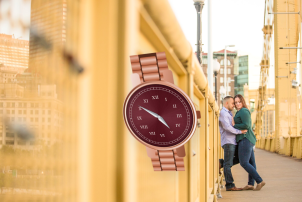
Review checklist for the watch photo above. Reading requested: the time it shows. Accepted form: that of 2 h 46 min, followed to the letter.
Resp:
4 h 51 min
